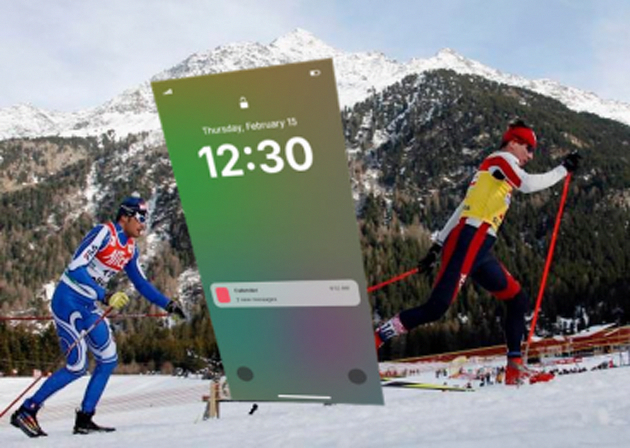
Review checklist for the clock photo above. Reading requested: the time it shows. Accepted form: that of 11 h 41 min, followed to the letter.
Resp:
12 h 30 min
